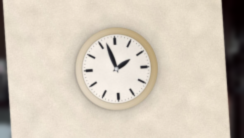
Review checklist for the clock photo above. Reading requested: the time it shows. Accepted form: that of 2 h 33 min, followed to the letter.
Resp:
1 h 57 min
